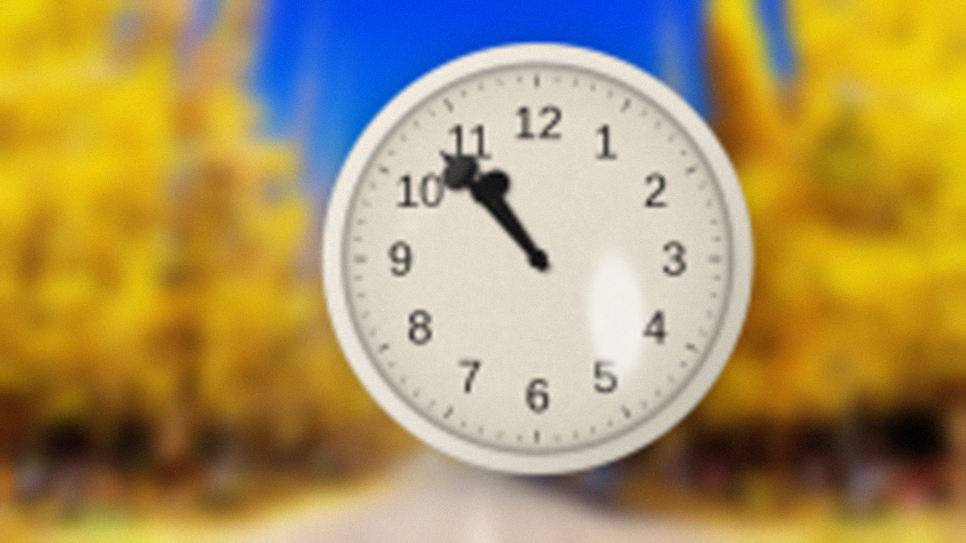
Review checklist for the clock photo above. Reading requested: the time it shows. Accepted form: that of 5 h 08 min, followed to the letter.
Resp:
10 h 53 min
